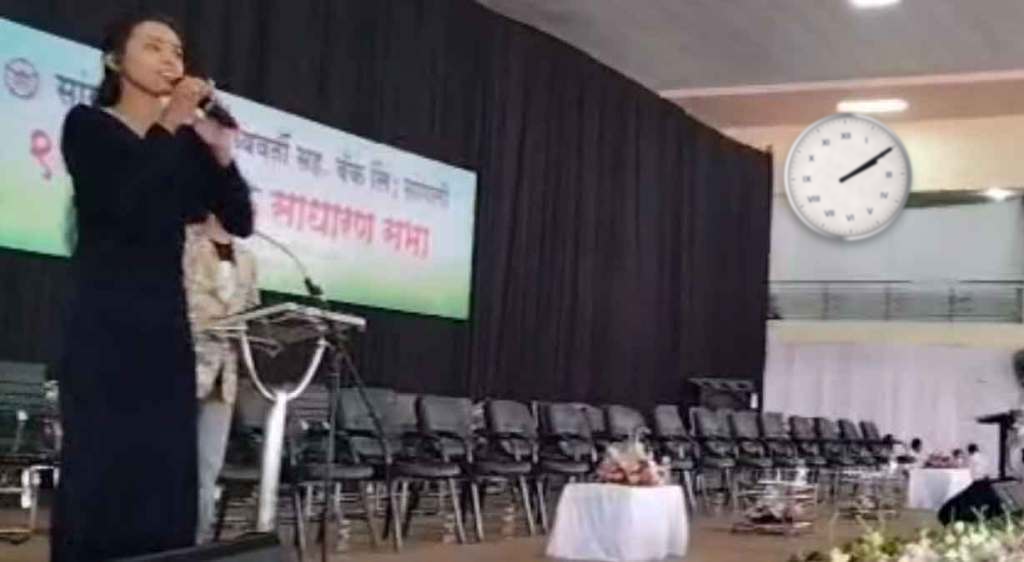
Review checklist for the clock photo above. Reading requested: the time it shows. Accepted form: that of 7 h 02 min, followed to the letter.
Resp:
2 h 10 min
